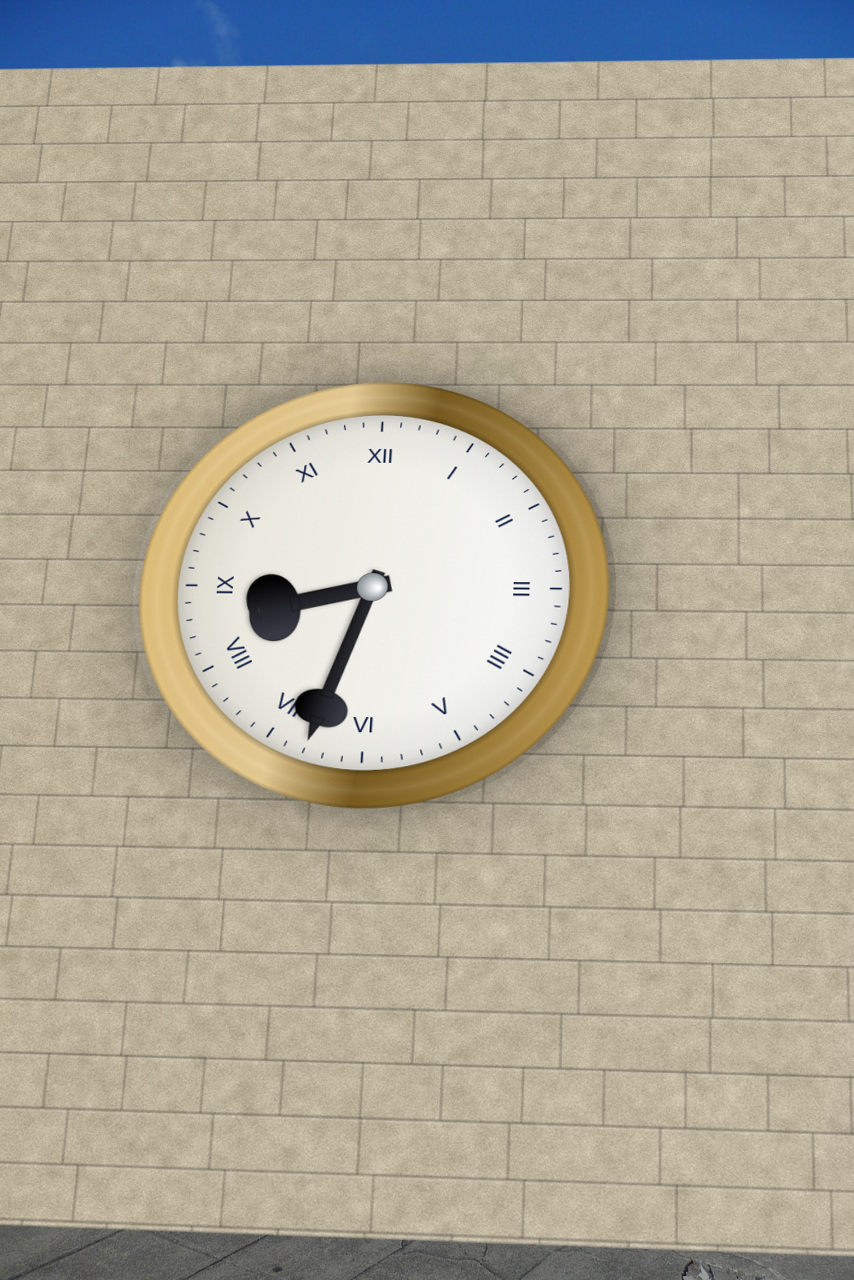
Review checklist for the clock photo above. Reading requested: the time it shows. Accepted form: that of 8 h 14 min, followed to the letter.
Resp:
8 h 33 min
